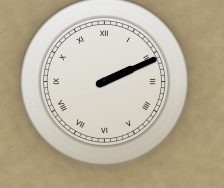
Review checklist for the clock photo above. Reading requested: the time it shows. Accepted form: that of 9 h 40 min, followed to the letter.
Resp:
2 h 11 min
